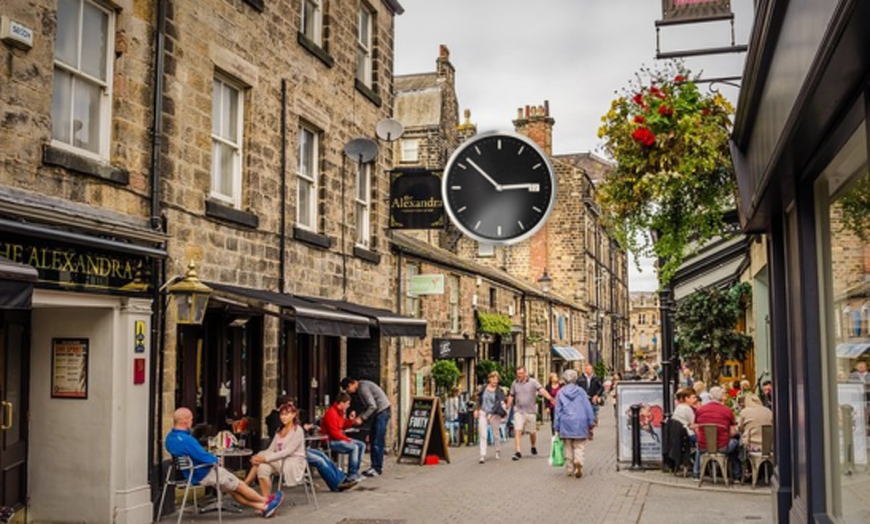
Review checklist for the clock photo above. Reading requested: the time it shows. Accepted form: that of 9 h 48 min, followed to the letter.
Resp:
2 h 52 min
